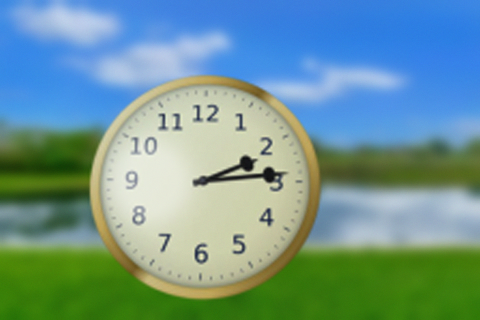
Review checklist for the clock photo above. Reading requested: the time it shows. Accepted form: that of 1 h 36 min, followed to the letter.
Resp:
2 h 14 min
